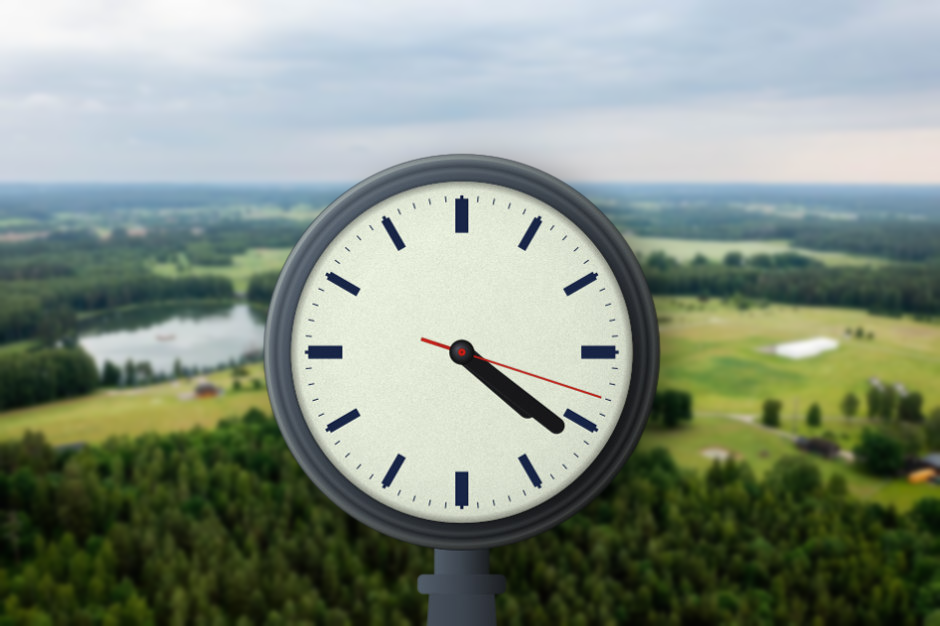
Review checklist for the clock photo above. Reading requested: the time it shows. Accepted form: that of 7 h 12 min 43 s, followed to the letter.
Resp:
4 h 21 min 18 s
